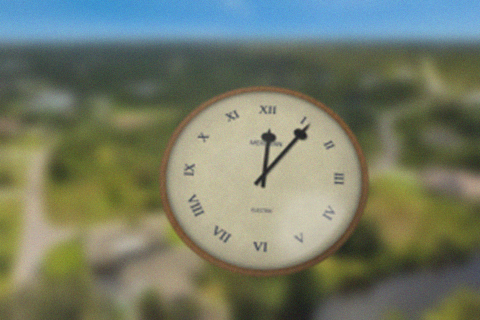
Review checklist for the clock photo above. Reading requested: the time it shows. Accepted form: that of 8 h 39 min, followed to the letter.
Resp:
12 h 06 min
